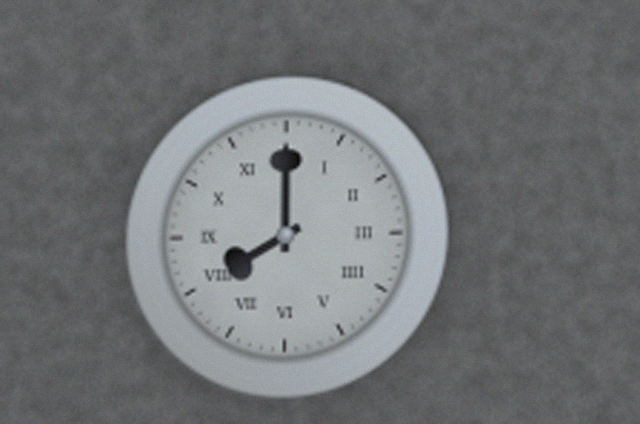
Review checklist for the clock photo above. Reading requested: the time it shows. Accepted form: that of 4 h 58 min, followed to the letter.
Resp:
8 h 00 min
